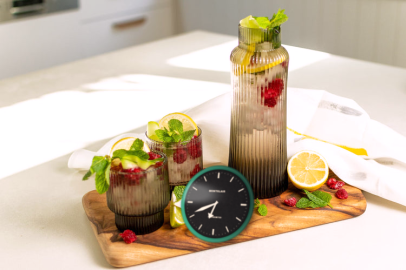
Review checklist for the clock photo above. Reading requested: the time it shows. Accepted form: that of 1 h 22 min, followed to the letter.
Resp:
6 h 41 min
